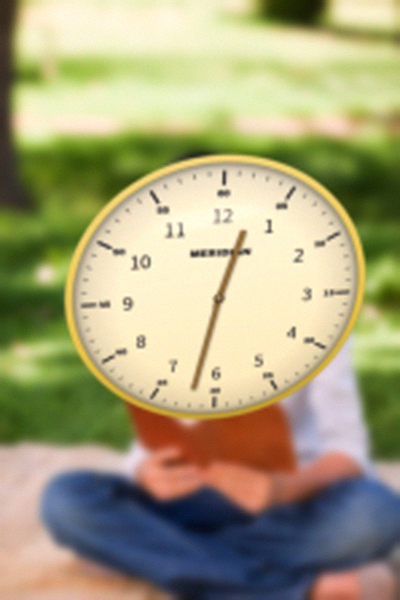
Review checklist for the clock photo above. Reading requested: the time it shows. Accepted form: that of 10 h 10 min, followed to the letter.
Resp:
12 h 32 min
